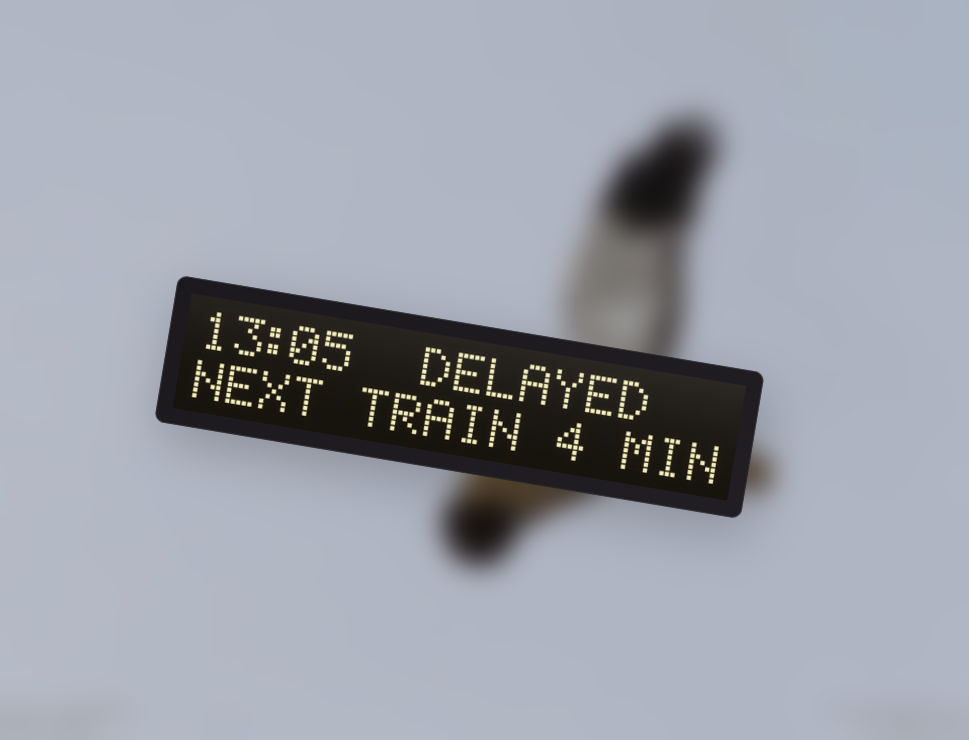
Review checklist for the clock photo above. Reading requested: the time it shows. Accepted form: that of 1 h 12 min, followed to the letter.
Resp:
13 h 05 min
